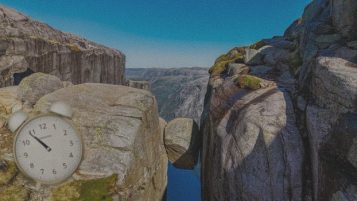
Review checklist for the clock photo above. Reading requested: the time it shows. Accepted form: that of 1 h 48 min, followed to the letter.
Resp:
10 h 54 min
